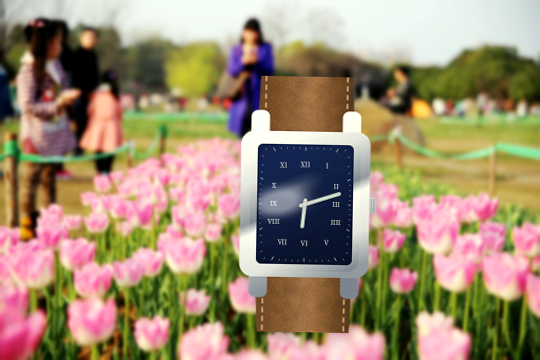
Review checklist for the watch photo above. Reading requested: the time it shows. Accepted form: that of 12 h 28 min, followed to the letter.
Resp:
6 h 12 min
